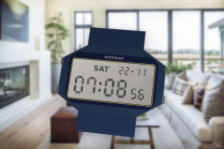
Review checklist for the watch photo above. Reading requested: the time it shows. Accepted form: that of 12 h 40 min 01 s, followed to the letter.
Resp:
7 h 08 min 56 s
